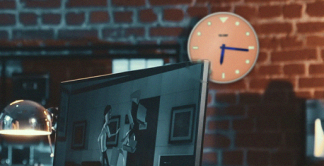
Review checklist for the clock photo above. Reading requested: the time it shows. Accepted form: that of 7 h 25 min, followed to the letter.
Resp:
6 h 16 min
